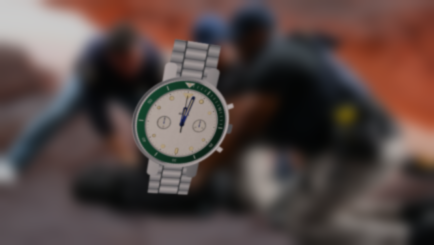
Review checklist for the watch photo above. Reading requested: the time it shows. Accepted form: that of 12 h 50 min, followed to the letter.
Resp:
12 h 02 min
